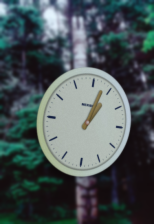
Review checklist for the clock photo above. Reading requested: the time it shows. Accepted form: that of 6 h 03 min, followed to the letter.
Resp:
1 h 03 min
